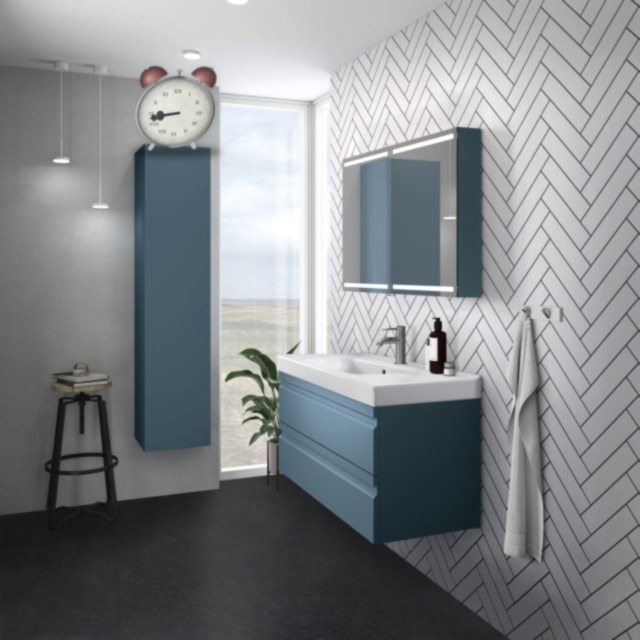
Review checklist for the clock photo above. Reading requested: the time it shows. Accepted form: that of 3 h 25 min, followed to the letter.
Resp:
8 h 43 min
